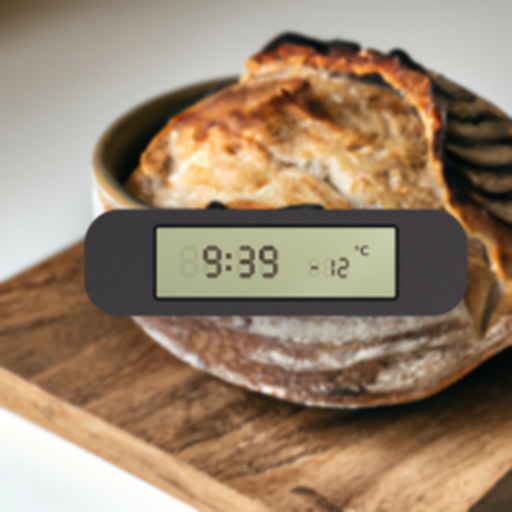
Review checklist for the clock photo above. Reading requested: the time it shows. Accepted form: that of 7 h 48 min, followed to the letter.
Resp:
9 h 39 min
